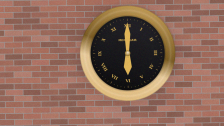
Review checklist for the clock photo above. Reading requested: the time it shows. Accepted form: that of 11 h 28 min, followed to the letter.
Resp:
6 h 00 min
